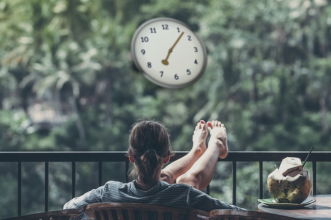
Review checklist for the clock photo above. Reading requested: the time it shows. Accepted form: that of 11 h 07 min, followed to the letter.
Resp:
7 h 07 min
